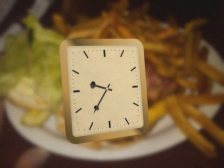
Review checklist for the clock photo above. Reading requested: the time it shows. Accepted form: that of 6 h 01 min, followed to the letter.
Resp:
9 h 36 min
